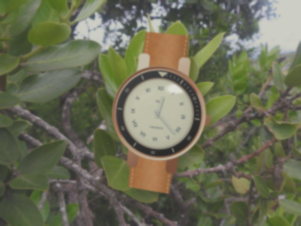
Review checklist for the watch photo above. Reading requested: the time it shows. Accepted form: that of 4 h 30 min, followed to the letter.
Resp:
12 h 22 min
